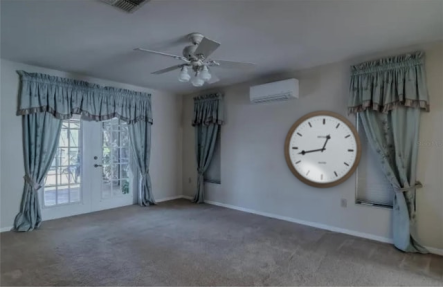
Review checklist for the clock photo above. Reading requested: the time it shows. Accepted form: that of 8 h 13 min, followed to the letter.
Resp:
12 h 43 min
